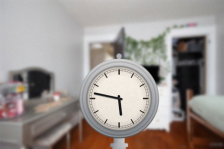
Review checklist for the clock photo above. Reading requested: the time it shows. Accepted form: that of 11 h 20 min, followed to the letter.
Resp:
5 h 47 min
